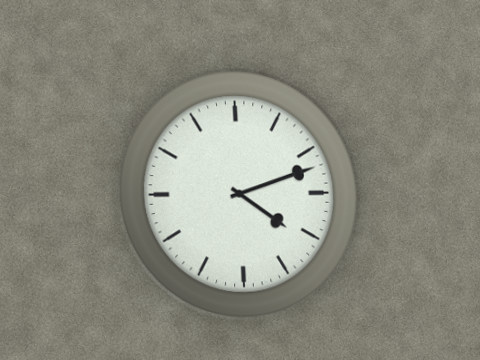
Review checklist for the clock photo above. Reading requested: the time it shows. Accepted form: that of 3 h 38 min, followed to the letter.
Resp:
4 h 12 min
